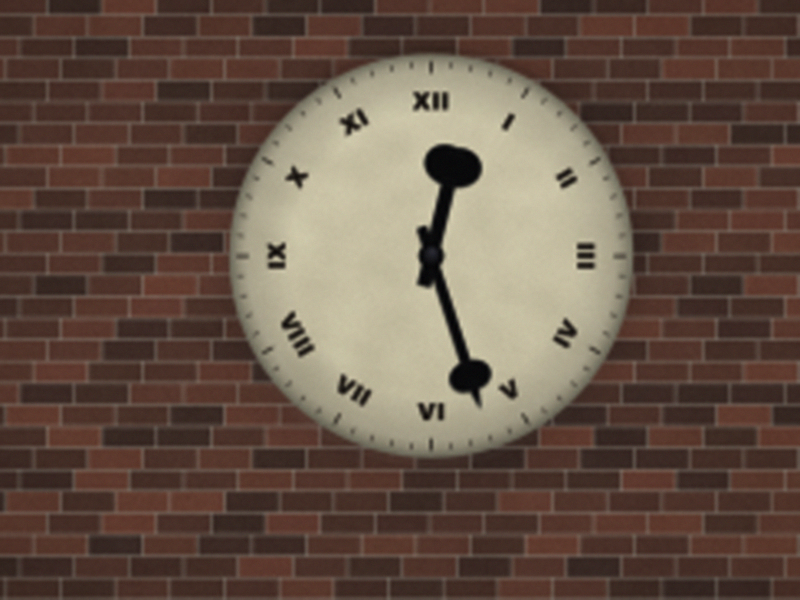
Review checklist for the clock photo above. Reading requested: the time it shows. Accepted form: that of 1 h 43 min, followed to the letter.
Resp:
12 h 27 min
